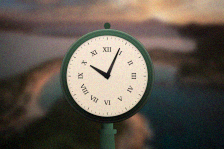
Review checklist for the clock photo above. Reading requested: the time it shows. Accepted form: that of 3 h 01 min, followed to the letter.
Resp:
10 h 04 min
